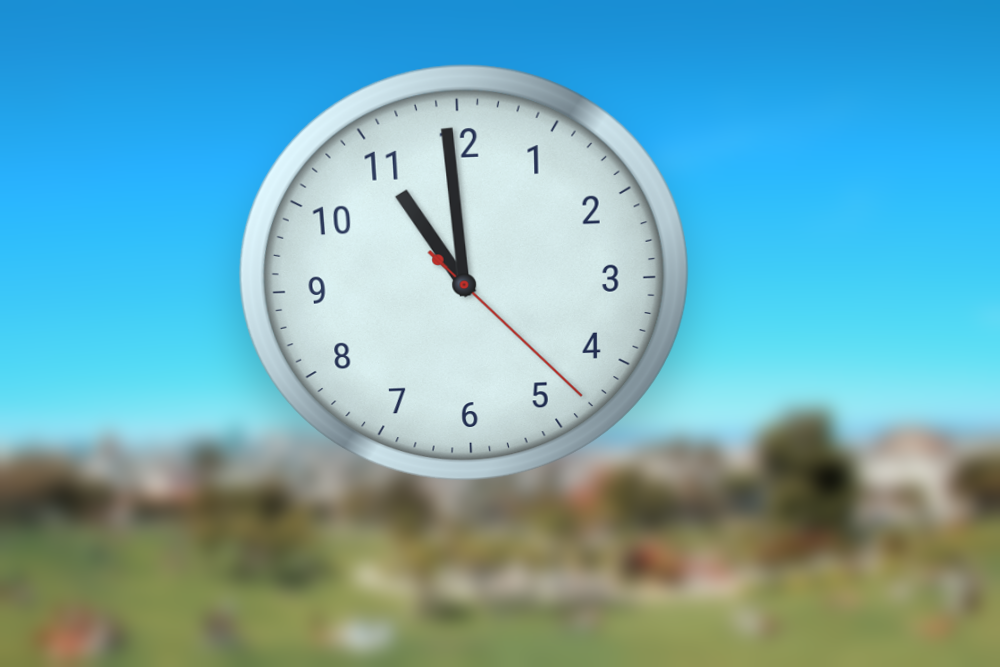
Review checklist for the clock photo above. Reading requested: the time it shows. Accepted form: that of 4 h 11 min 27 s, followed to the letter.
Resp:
10 h 59 min 23 s
